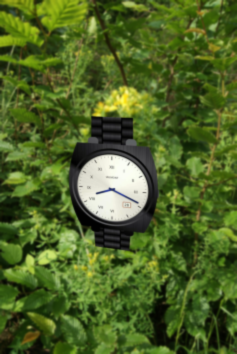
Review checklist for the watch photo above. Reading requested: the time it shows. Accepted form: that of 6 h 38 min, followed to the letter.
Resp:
8 h 19 min
